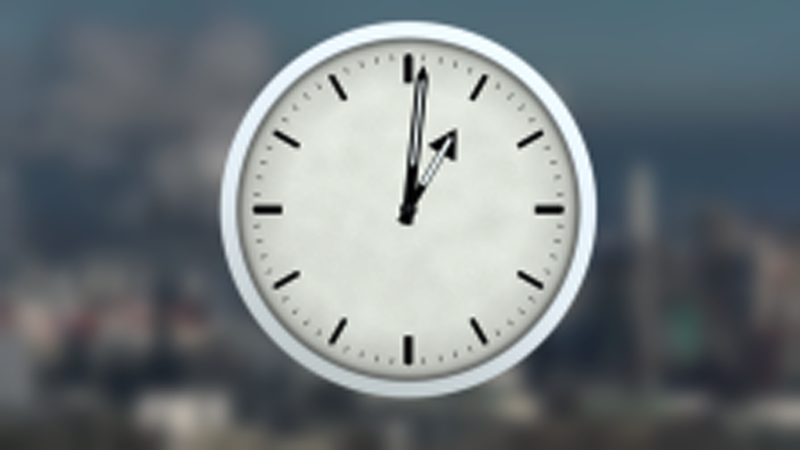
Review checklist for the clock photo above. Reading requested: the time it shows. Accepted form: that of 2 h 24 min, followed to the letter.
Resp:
1 h 01 min
